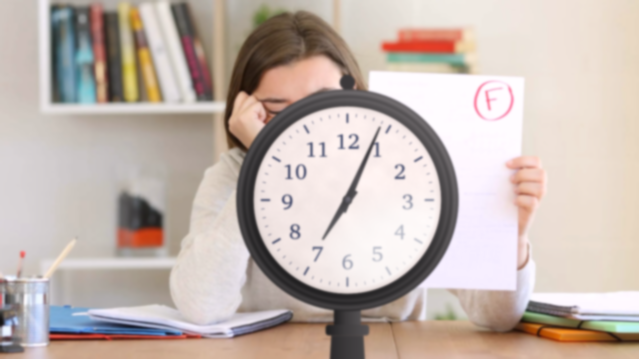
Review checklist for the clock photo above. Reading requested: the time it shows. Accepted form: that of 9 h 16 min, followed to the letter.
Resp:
7 h 04 min
